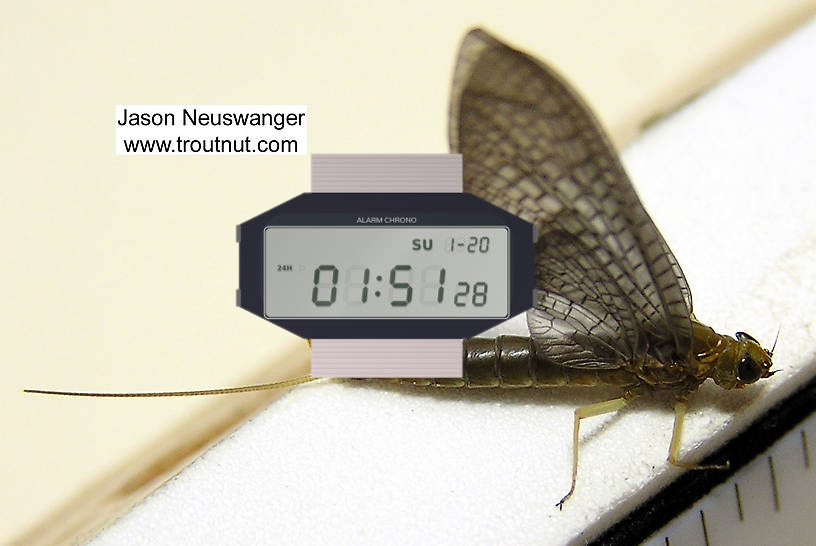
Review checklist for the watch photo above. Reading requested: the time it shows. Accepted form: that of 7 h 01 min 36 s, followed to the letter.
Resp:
1 h 51 min 28 s
